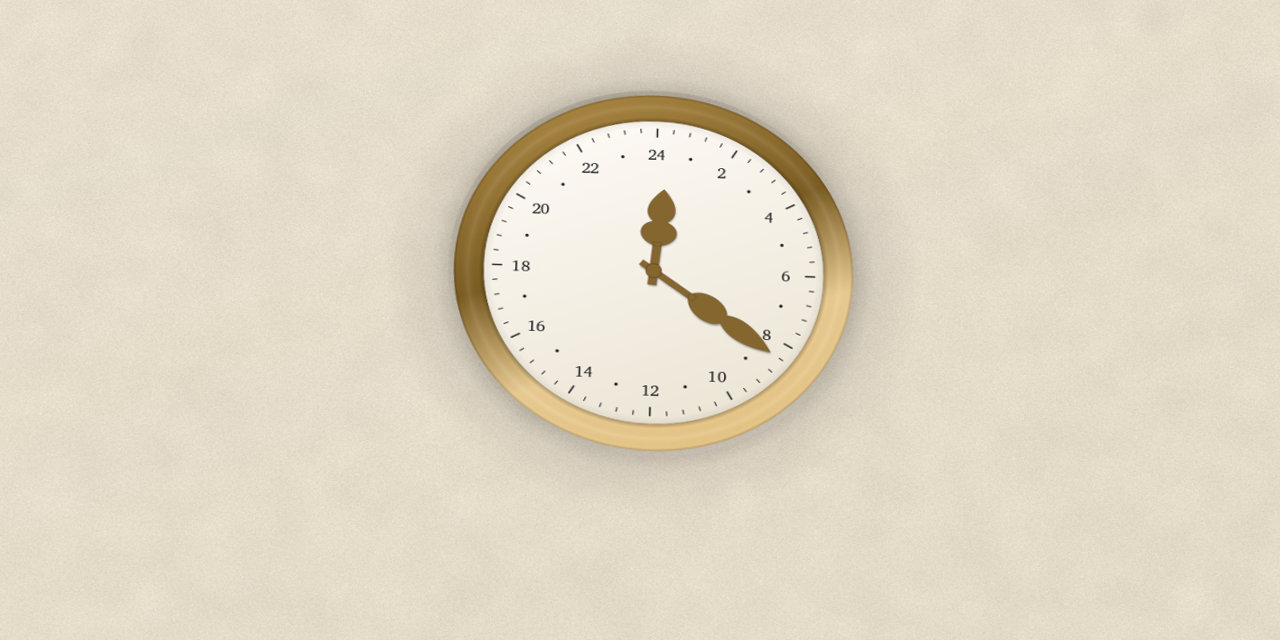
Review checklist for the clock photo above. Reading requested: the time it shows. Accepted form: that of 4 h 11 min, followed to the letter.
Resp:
0 h 21 min
